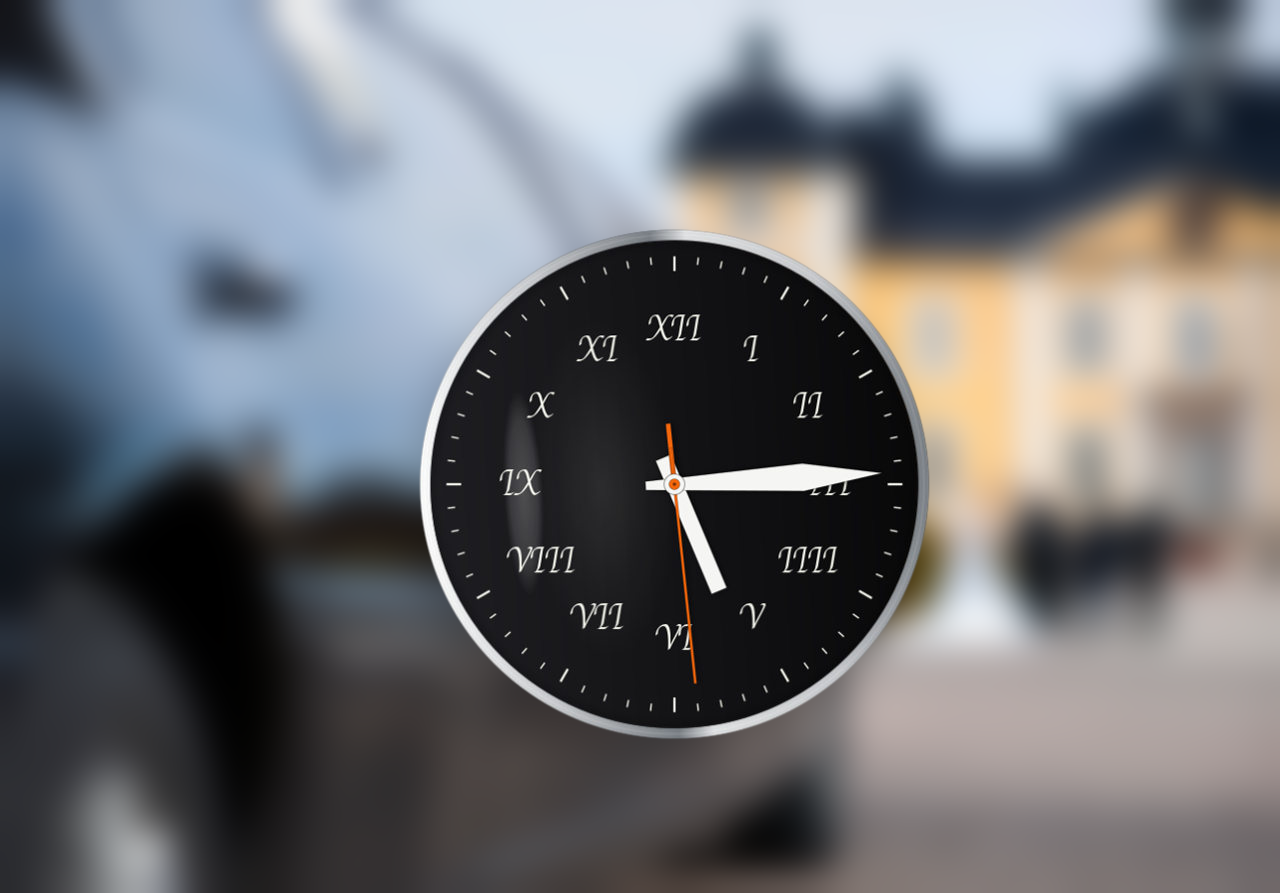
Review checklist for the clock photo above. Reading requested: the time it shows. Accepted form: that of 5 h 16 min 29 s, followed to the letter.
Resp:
5 h 14 min 29 s
